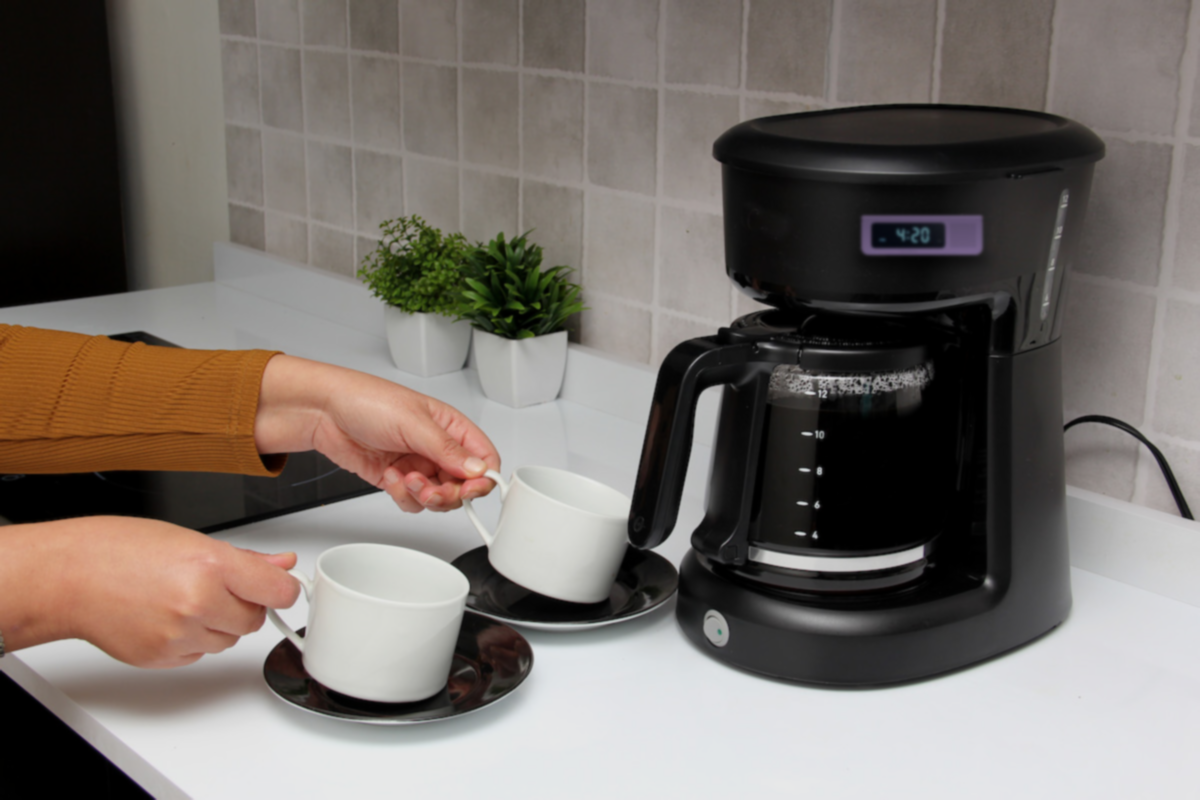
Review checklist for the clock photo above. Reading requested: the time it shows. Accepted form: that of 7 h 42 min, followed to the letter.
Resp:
4 h 20 min
